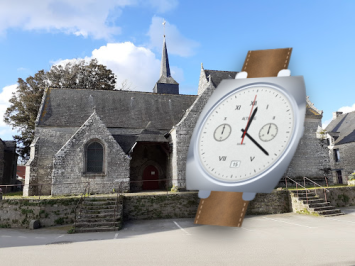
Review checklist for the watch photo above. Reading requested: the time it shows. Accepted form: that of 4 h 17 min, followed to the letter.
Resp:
12 h 21 min
